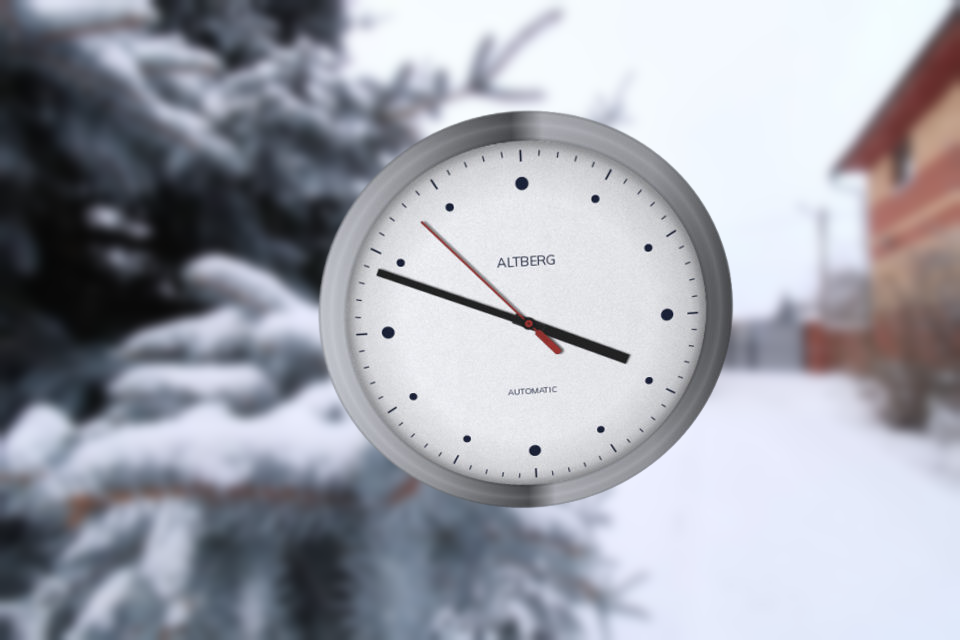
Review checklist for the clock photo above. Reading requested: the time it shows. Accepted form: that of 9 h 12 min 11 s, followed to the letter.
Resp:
3 h 48 min 53 s
